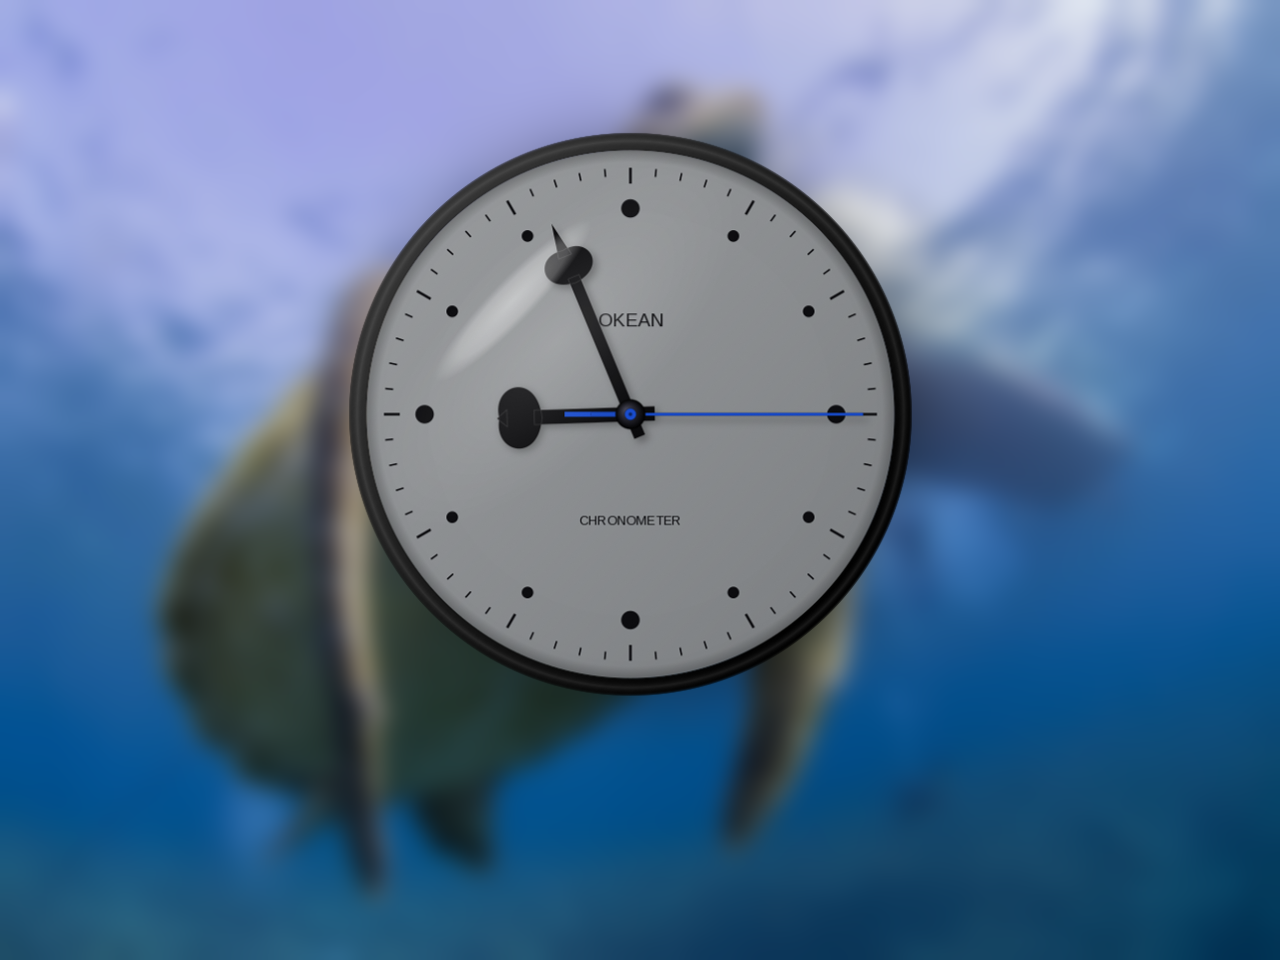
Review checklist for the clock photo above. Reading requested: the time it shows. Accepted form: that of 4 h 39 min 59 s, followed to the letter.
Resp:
8 h 56 min 15 s
